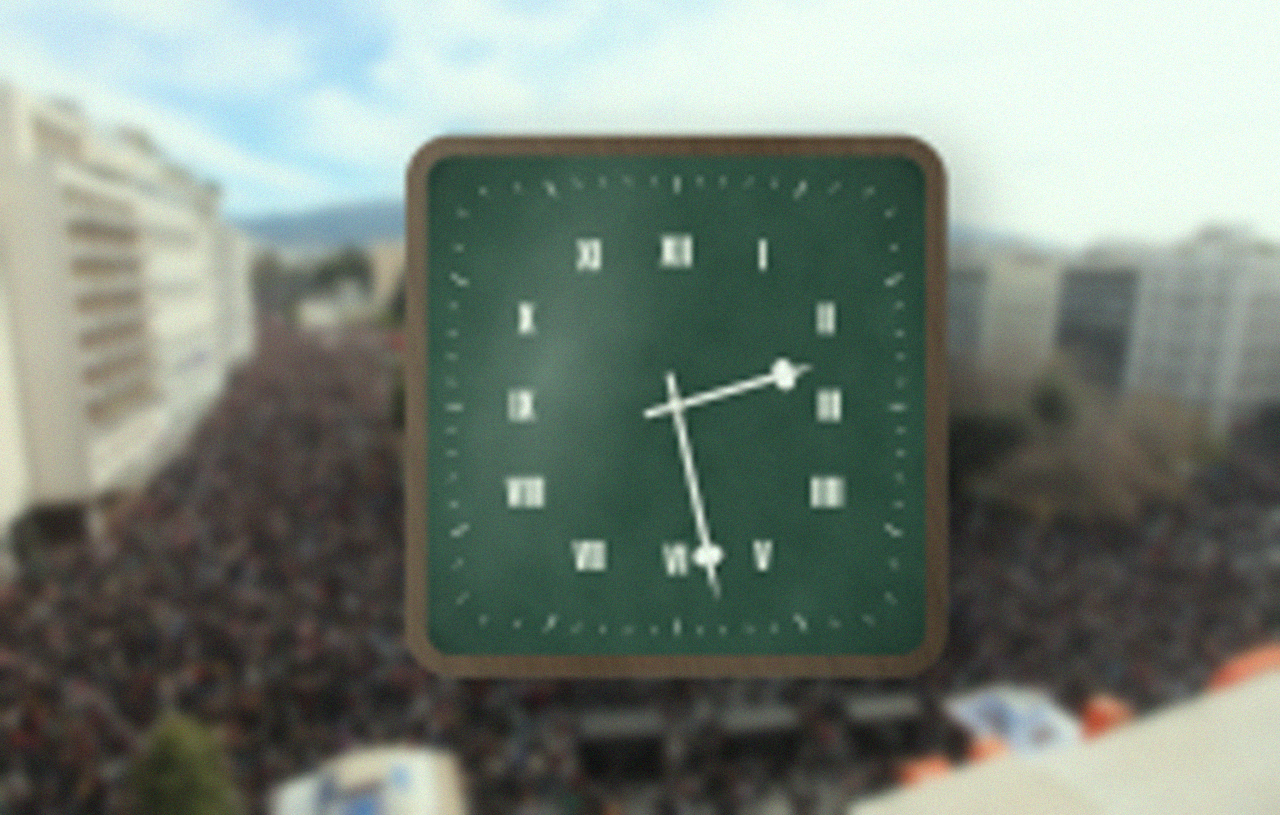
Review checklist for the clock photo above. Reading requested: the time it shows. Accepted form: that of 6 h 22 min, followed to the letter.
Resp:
2 h 28 min
